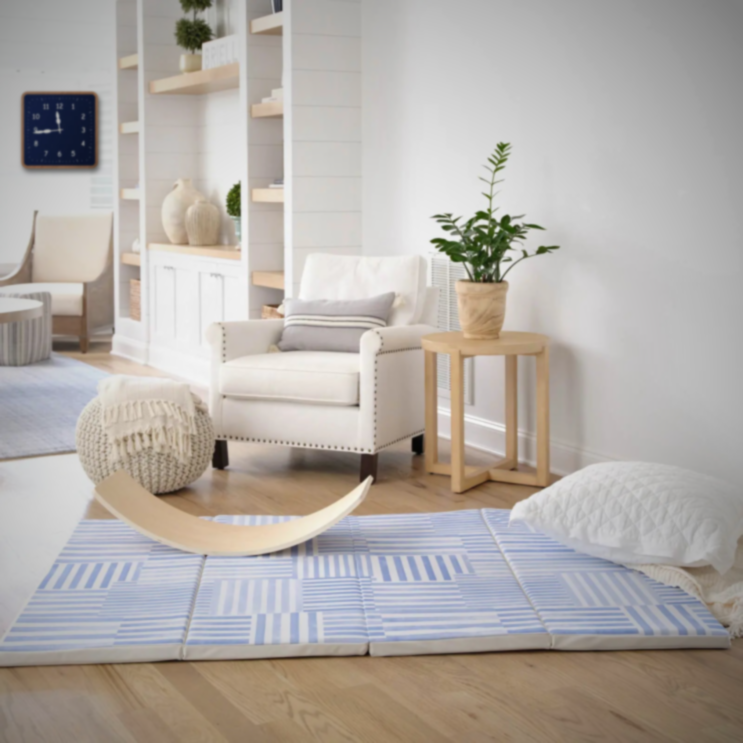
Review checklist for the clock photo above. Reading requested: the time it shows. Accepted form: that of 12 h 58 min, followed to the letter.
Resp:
11 h 44 min
